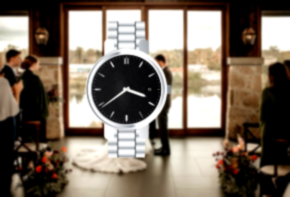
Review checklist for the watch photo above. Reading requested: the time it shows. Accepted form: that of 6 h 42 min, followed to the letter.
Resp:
3 h 39 min
